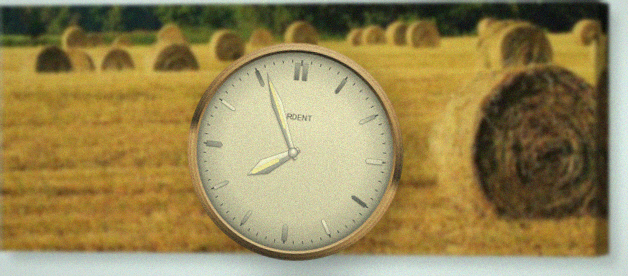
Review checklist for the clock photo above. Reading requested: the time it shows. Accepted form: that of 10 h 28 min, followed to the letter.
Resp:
7 h 56 min
